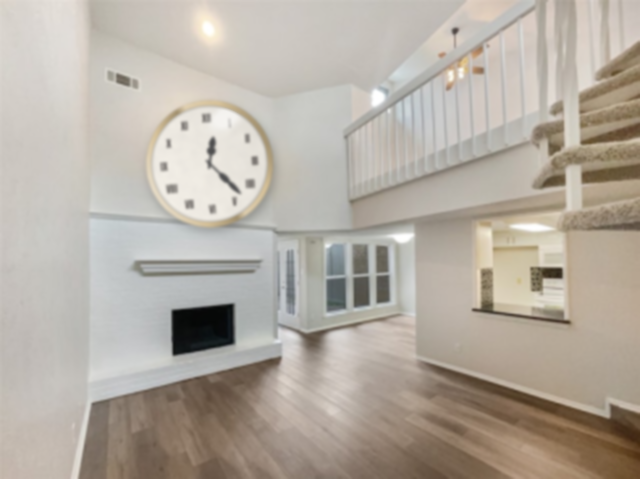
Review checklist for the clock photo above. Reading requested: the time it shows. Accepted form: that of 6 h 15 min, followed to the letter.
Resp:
12 h 23 min
